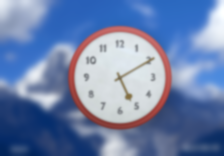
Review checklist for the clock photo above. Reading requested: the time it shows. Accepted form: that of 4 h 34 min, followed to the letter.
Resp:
5 h 10 min
